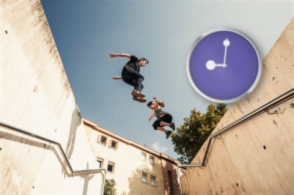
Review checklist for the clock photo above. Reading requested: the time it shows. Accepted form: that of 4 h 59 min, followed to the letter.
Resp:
9 h 01 min
